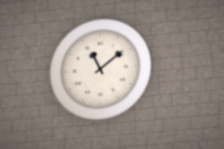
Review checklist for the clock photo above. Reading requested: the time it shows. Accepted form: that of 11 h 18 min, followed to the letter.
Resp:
11 h 09 min
